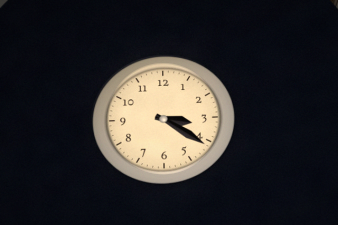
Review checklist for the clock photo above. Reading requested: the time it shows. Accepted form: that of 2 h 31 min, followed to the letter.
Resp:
3 h 21 min
